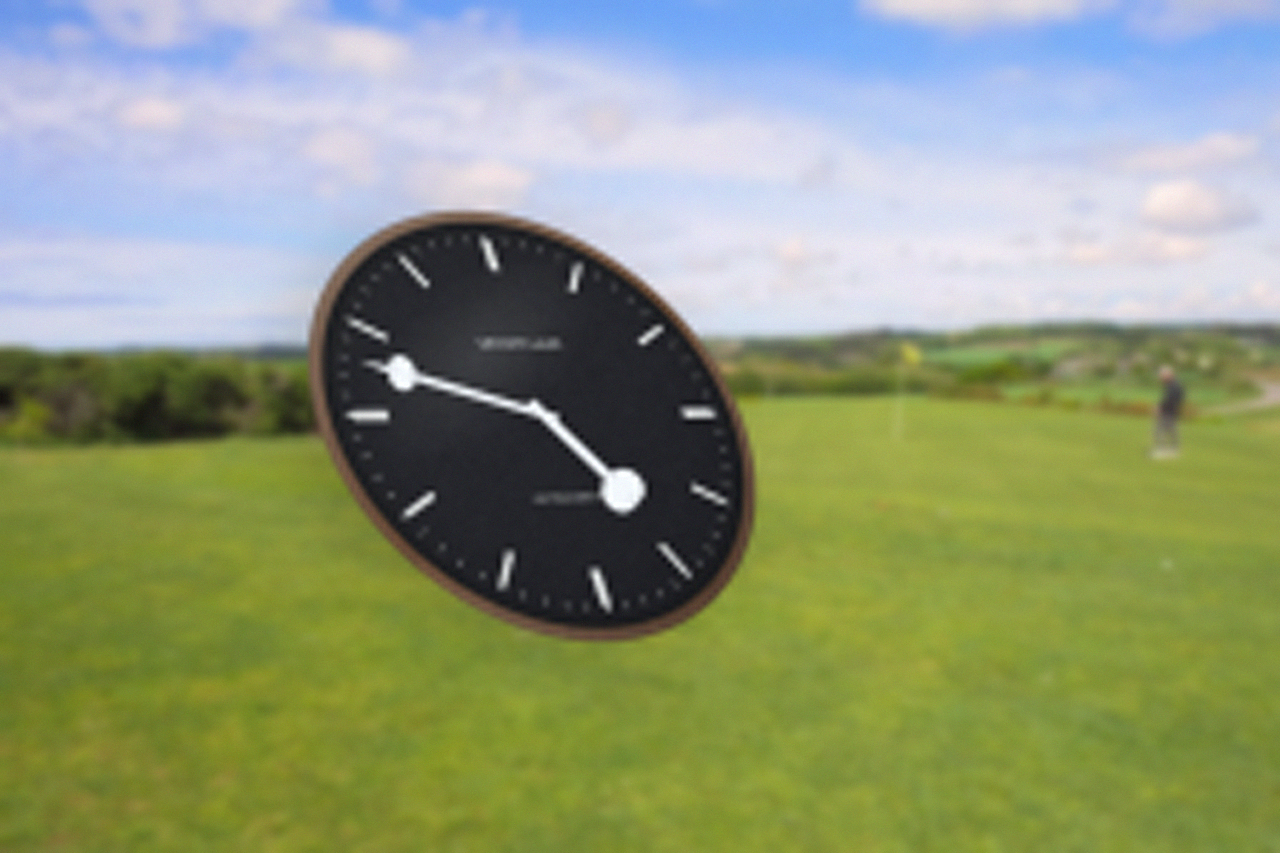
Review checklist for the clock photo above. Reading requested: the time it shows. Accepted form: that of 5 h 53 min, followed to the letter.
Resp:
4 h 48 min
